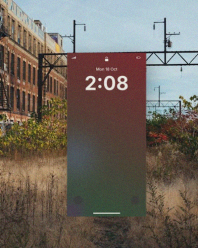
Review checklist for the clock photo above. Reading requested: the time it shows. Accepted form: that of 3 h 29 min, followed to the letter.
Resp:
2 h 08 min
